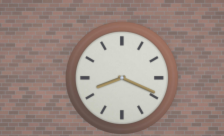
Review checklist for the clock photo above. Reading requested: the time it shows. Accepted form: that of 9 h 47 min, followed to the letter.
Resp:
8 h 19 min
